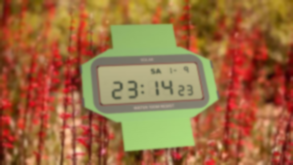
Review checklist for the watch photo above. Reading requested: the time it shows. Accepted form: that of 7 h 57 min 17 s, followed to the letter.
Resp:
23 h 14 min 23 s
